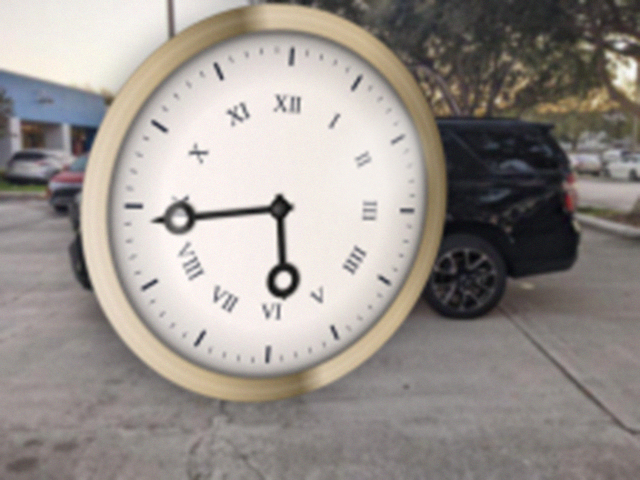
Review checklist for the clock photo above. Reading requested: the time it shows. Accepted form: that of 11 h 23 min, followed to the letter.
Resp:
5 h 44 min
